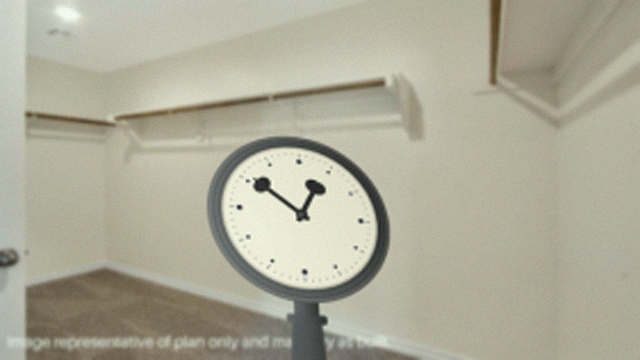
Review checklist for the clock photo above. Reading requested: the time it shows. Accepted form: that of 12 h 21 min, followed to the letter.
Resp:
12 h 51 min
